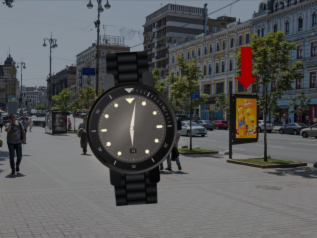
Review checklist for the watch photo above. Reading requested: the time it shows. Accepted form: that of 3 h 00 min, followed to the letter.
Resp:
6 h 02 min
